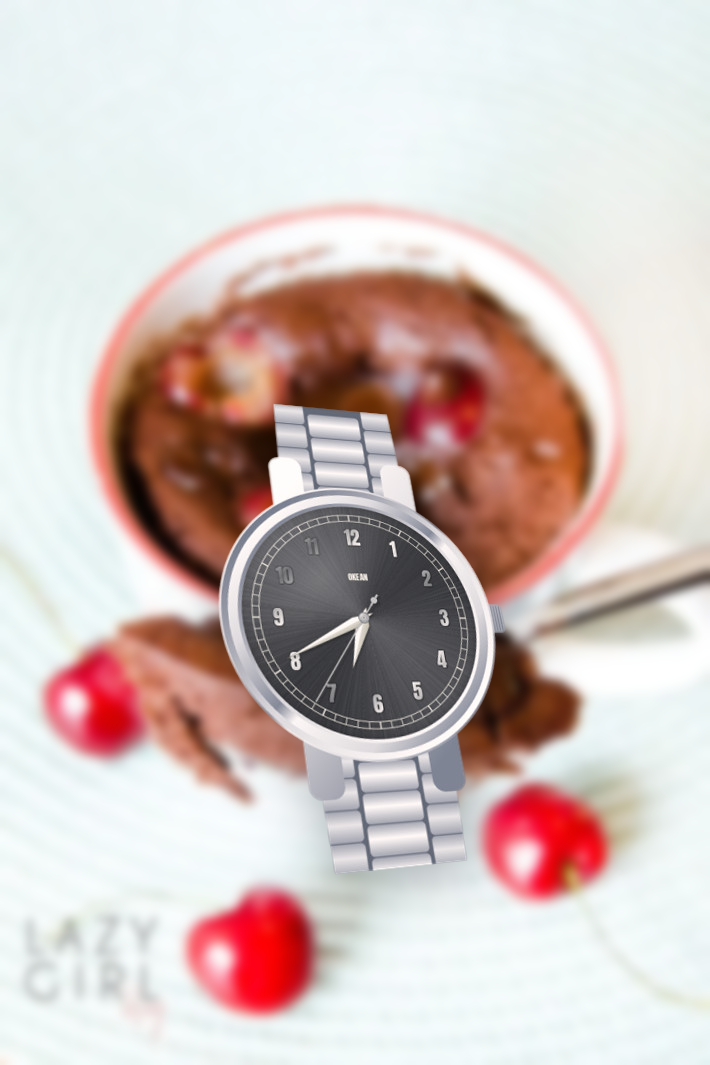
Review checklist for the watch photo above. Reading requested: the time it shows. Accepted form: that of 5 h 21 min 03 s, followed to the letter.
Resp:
6 h 40 min 36 s
